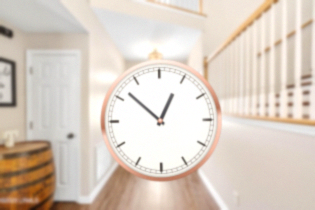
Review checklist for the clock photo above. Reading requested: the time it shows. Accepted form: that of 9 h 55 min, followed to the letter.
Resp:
12 h 52 min
